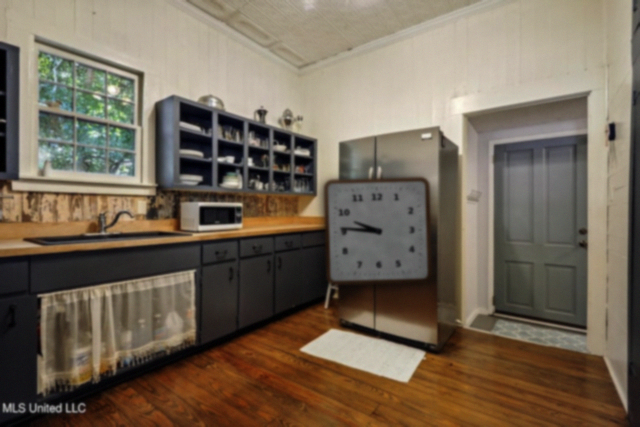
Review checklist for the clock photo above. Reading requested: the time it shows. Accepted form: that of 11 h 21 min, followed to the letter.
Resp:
9 h 46 min
